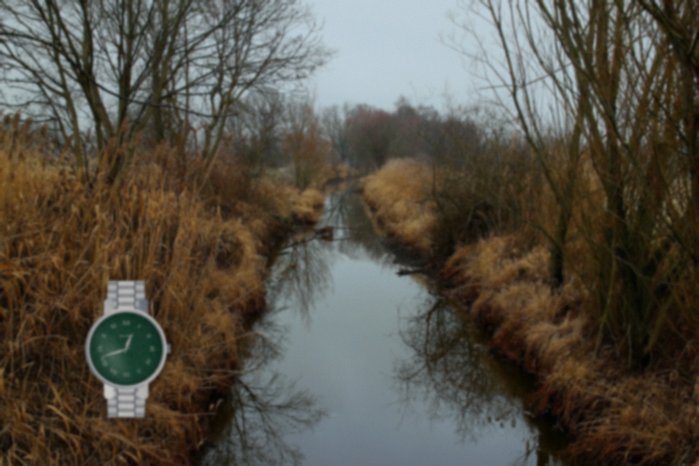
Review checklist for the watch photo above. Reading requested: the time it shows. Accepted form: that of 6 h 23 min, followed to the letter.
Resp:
12 h 42 min
